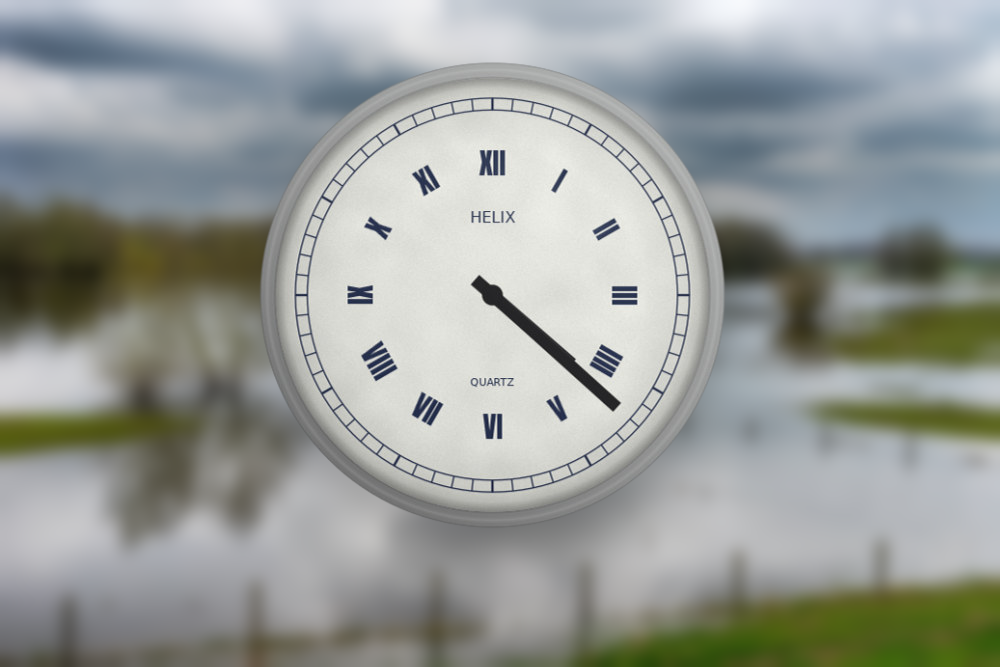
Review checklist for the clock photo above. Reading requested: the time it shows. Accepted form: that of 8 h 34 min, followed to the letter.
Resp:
4 h 22 min
